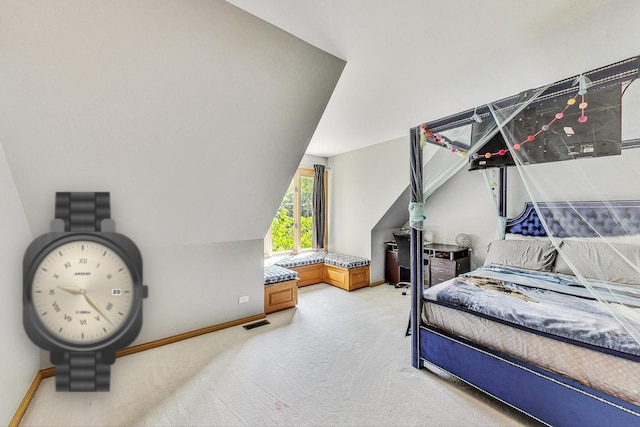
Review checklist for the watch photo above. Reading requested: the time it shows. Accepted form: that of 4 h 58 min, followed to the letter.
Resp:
9 h 23 min
